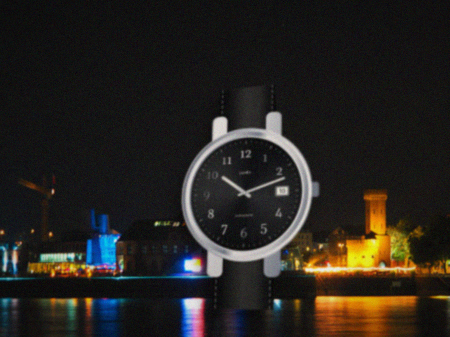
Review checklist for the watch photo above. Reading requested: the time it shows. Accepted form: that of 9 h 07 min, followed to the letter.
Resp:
10 h 12 min
